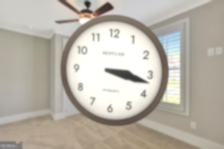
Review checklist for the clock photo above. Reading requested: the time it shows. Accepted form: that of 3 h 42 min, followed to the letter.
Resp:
3 h 17 min
